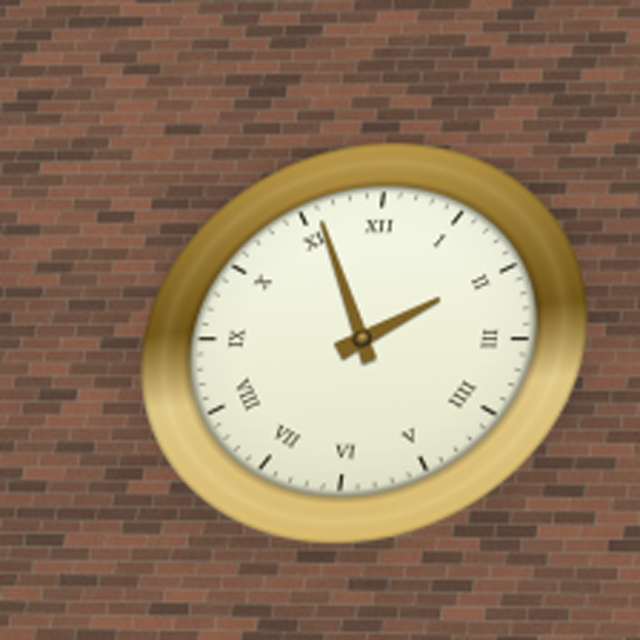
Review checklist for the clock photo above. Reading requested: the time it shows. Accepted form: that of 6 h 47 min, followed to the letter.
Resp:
1 h 56 min
